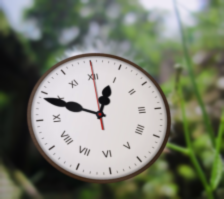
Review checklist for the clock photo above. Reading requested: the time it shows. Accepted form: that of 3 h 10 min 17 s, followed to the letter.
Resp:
12 h 49 min 00 s
